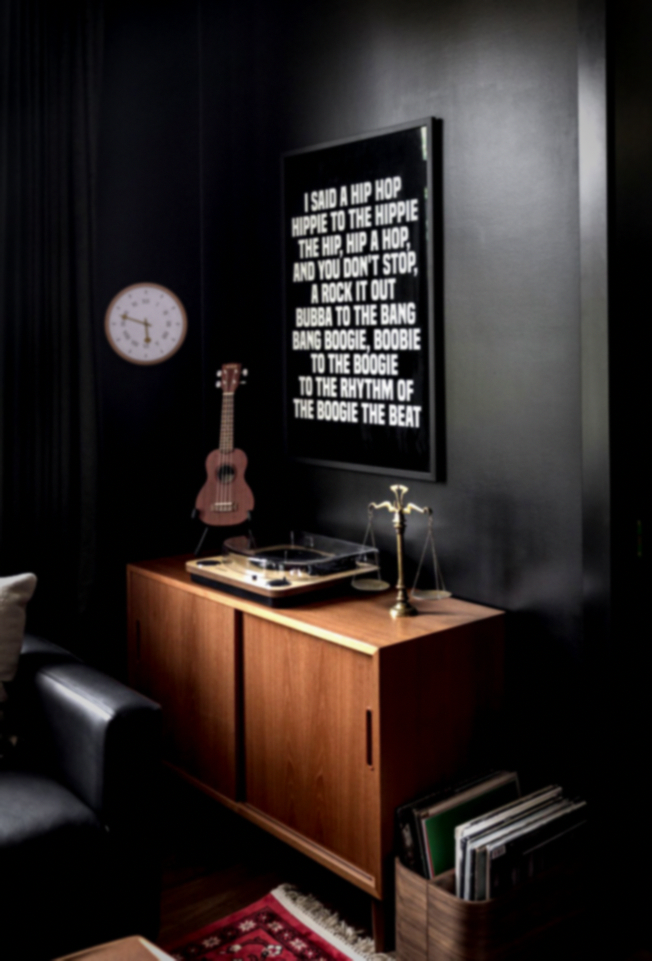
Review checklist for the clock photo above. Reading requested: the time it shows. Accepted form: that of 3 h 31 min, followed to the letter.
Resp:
5 h 48 min
